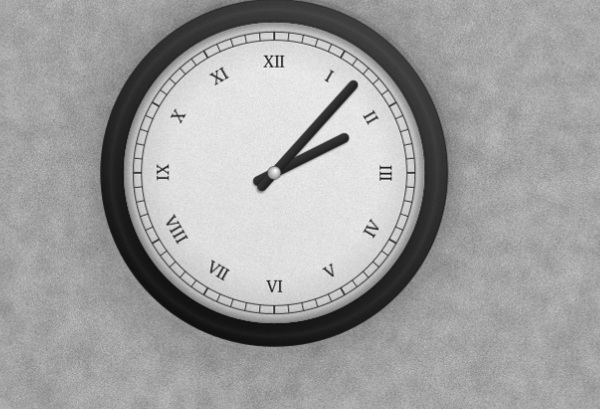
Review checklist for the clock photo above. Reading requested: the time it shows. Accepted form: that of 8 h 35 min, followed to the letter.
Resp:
2 h 07 min
